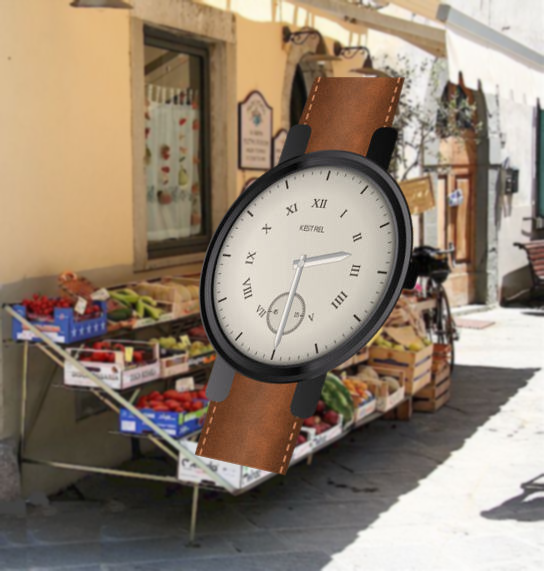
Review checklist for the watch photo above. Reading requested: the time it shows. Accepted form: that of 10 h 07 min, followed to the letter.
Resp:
2 h 30 min
